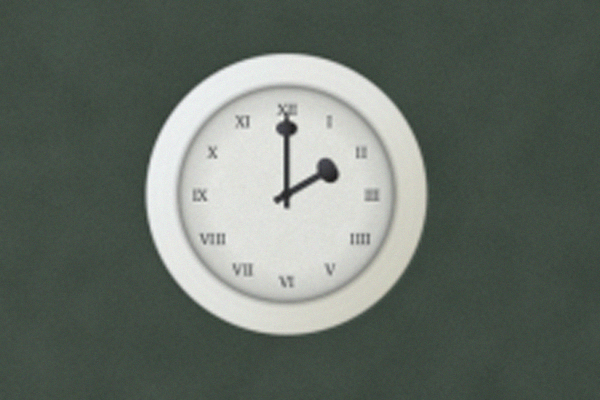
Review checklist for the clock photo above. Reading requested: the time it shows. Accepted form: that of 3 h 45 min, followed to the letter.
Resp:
2 h 00 min
